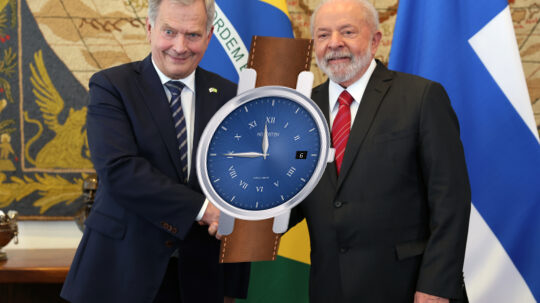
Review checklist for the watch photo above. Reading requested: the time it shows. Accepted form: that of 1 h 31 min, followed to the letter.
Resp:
11 h 45 min
